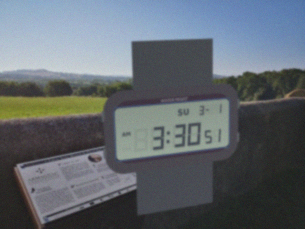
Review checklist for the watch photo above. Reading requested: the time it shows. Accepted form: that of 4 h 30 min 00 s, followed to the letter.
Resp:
3 h 30 min 51 s
